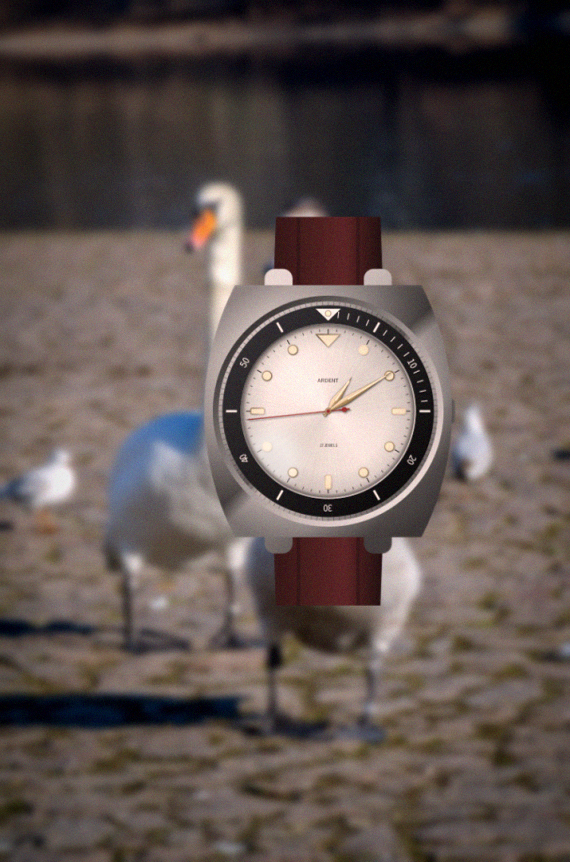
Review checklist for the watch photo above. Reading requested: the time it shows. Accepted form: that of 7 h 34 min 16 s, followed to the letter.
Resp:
1 h 09 min 44 s
